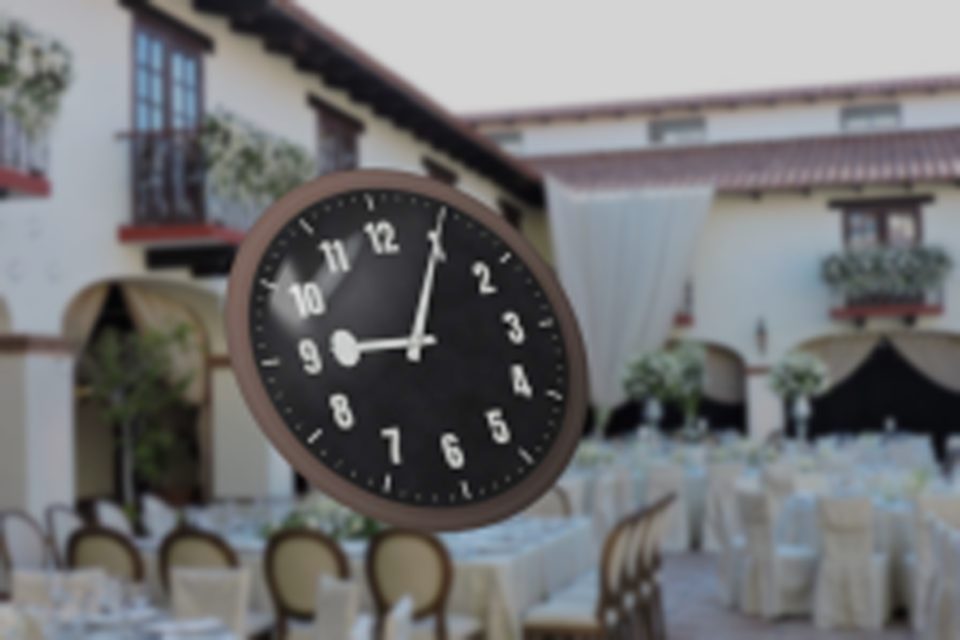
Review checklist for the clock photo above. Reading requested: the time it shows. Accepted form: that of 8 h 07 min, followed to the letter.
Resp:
9 h 05 min
